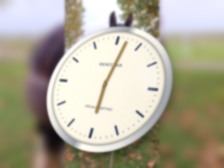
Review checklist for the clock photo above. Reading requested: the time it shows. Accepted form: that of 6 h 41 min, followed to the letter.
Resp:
6 h 02 min
